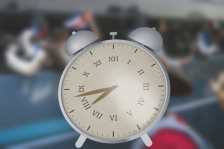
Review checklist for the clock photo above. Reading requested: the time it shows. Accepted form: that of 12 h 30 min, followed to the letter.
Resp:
7 h 43 min
